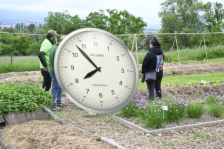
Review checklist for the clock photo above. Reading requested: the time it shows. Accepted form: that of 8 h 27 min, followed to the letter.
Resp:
7 h 53 min
